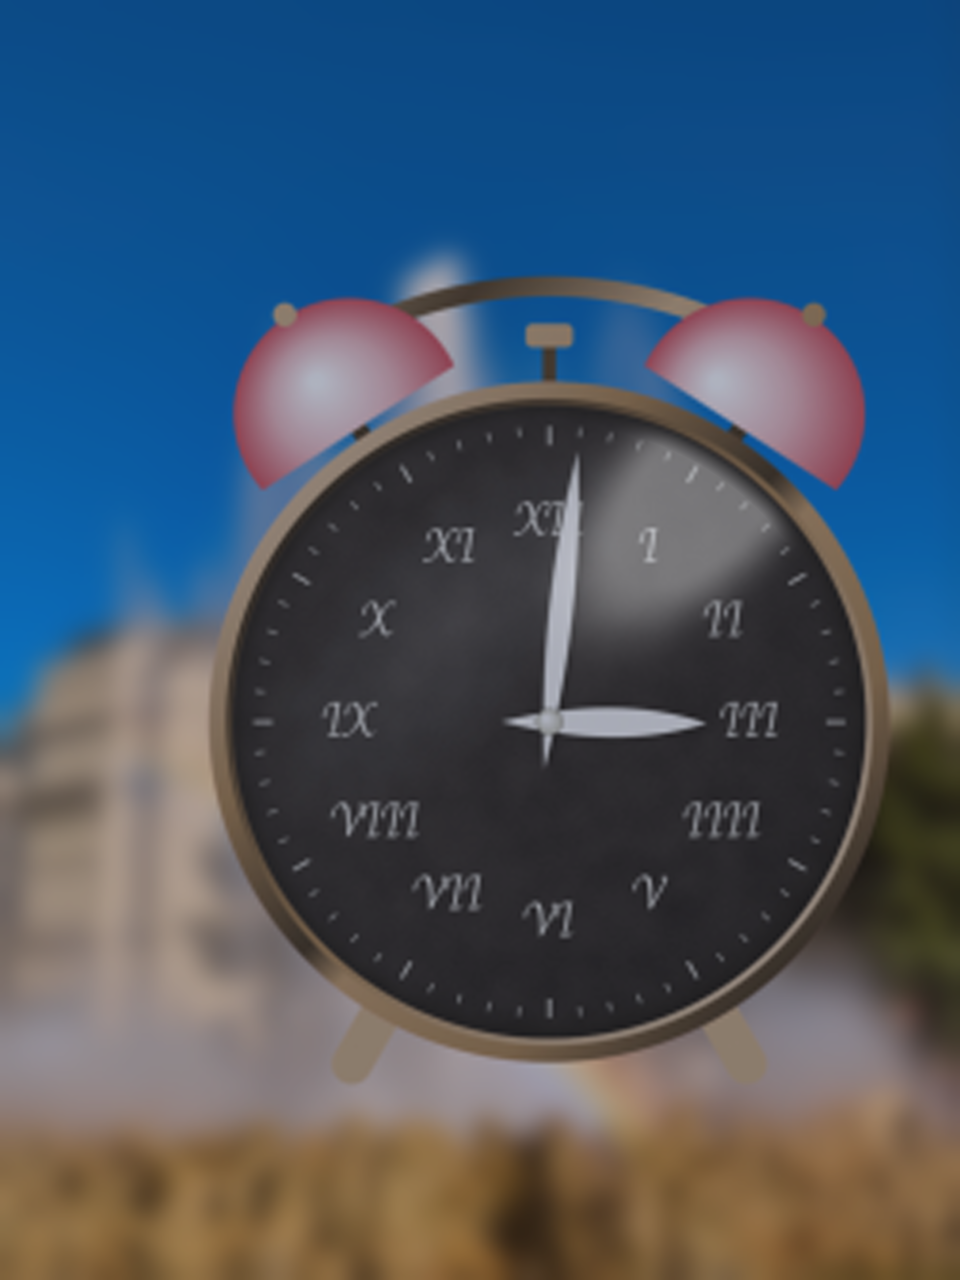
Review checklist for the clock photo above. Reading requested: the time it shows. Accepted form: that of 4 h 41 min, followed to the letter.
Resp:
3 h 01 min
